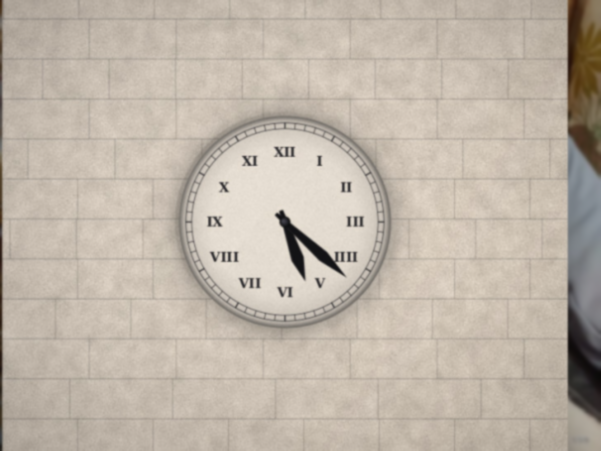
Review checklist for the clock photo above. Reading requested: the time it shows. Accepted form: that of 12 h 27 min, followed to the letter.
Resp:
5 h 22 min
